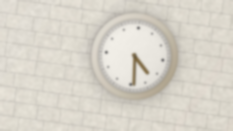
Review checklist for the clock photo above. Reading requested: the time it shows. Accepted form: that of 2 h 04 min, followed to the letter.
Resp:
4 h 29 min
